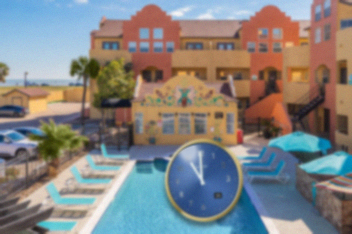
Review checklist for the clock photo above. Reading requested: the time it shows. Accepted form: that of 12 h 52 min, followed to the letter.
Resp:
11 h 00 min
